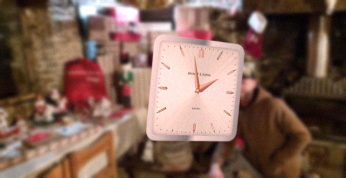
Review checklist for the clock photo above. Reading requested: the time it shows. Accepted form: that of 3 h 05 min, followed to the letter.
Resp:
1 h 58 min
